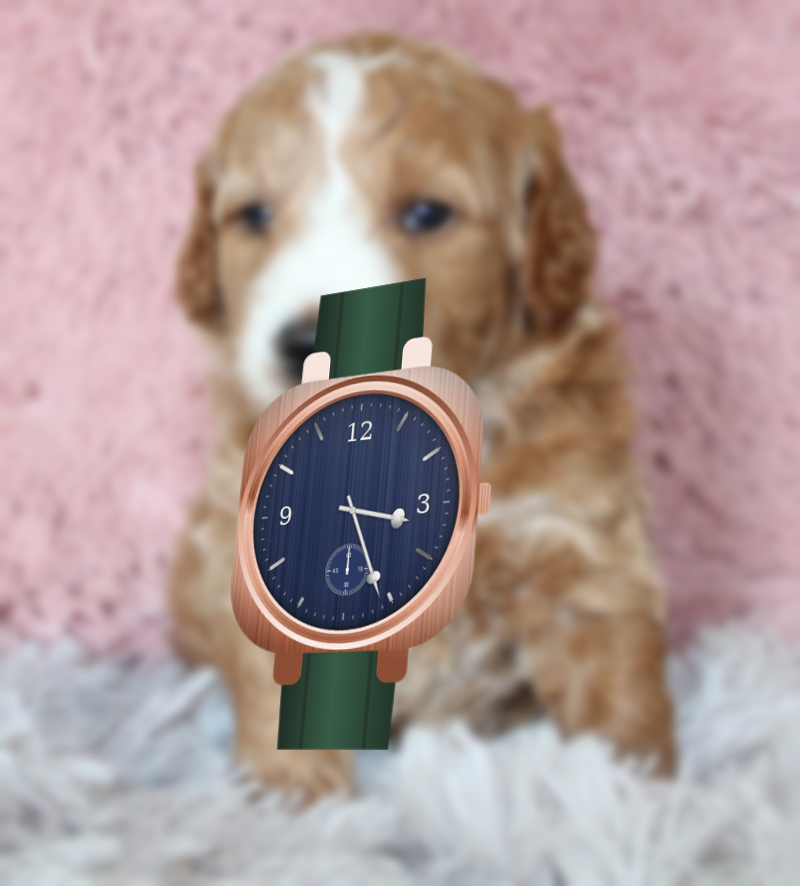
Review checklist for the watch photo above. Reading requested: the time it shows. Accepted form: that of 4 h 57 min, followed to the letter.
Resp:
3 h 26 min
